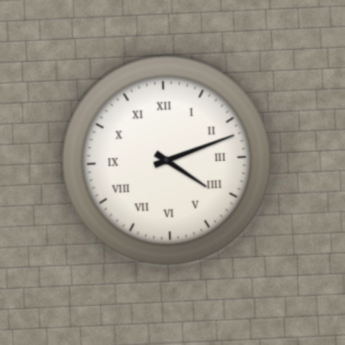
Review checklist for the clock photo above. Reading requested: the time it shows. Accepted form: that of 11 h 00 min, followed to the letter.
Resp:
4 h 12 min
